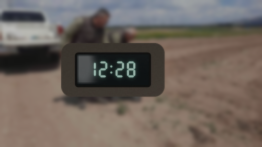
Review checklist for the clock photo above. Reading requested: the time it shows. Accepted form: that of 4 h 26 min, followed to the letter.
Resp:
12 h 28 min
